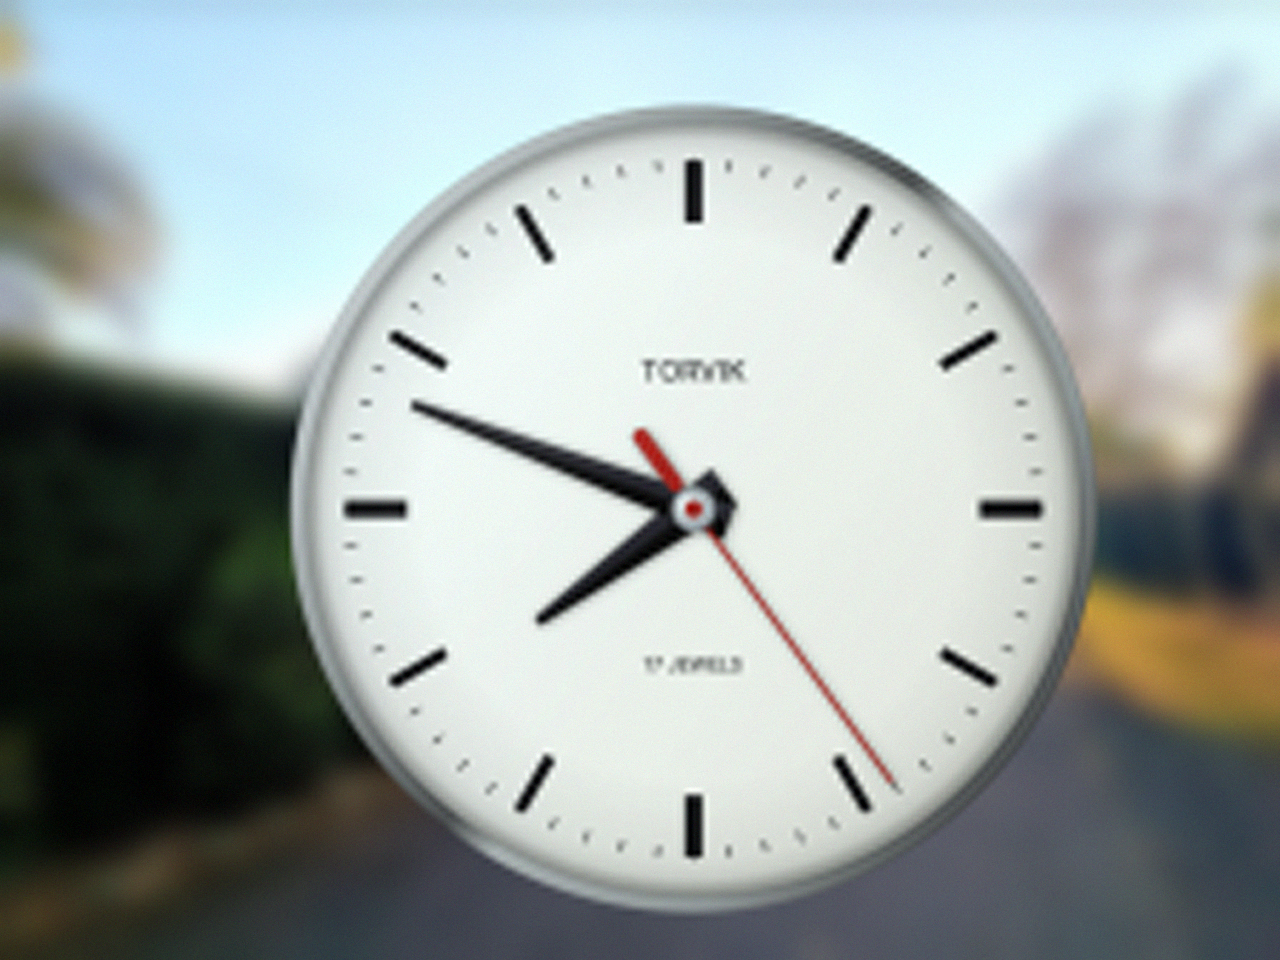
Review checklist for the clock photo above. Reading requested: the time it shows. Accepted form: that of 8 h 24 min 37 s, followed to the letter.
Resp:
7 h 48 min 24 s
